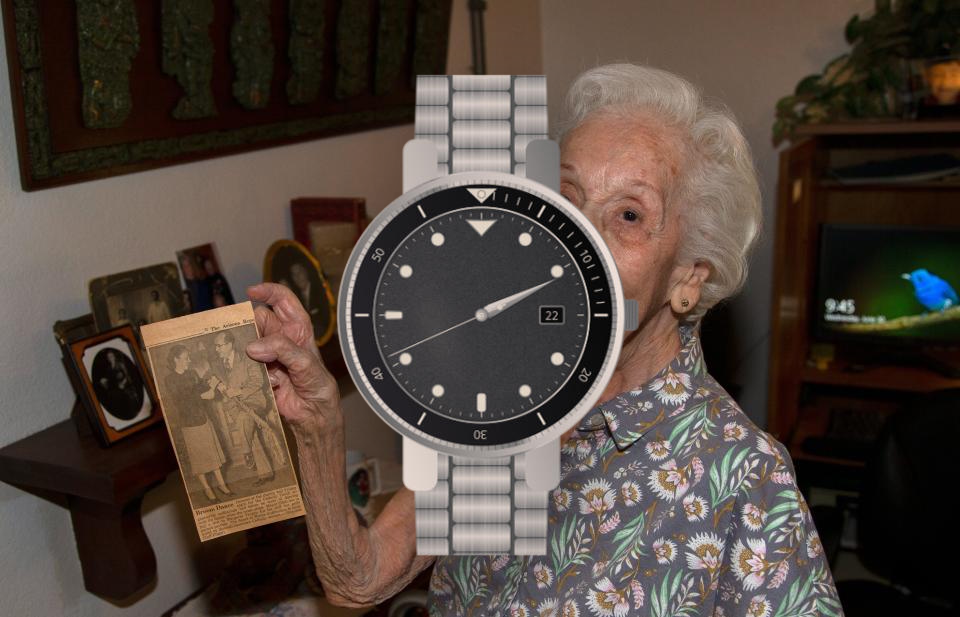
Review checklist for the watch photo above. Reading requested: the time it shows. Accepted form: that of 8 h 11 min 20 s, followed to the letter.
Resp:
2 h 10 min 41 s
